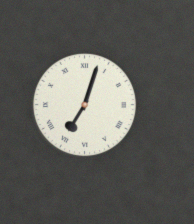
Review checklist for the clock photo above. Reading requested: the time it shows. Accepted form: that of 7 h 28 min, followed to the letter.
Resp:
7 h 03 min
